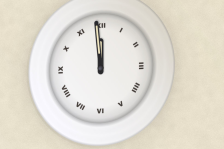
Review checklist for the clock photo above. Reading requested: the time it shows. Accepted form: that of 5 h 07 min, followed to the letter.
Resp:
11 h 59 min
